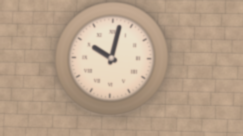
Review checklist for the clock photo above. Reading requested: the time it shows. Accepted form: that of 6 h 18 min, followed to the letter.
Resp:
10 h 02 min
